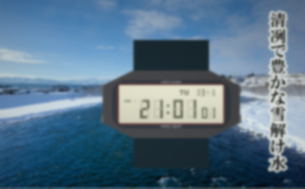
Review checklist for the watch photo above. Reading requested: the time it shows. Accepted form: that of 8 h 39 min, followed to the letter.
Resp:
21 h 01 min
